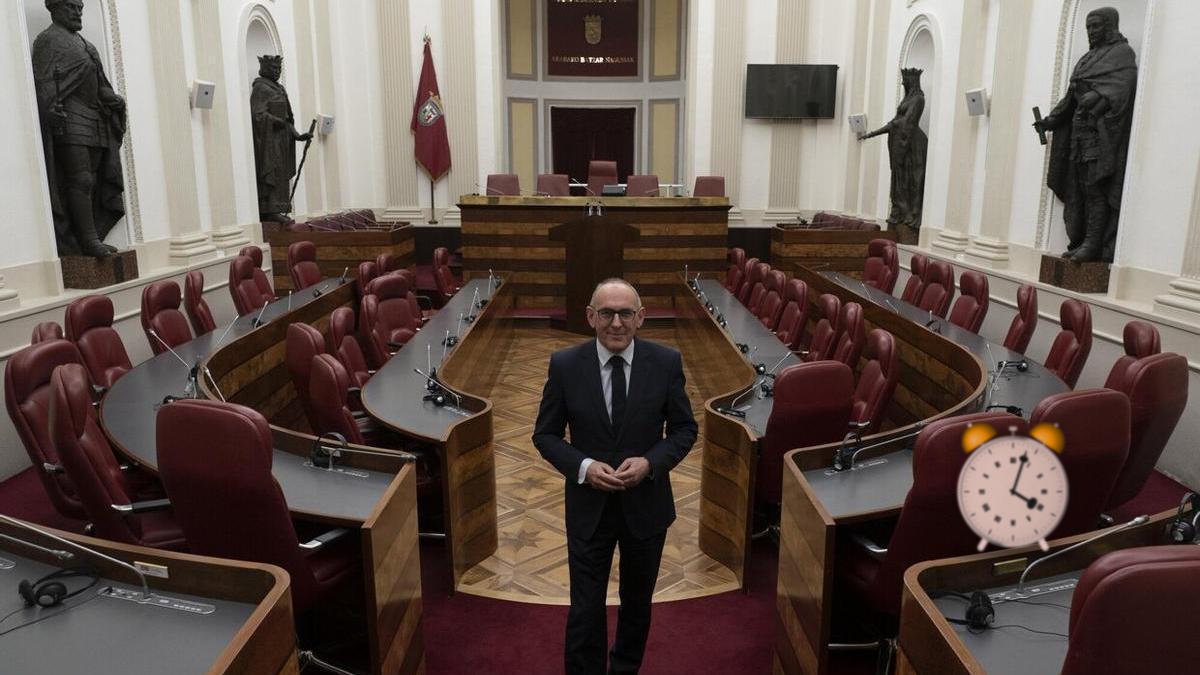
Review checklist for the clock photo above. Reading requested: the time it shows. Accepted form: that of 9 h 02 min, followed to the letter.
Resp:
4 h 03 min
